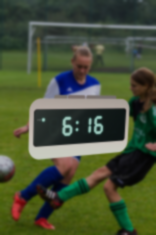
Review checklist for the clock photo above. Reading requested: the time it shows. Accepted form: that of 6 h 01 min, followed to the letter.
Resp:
6 h 16 min
